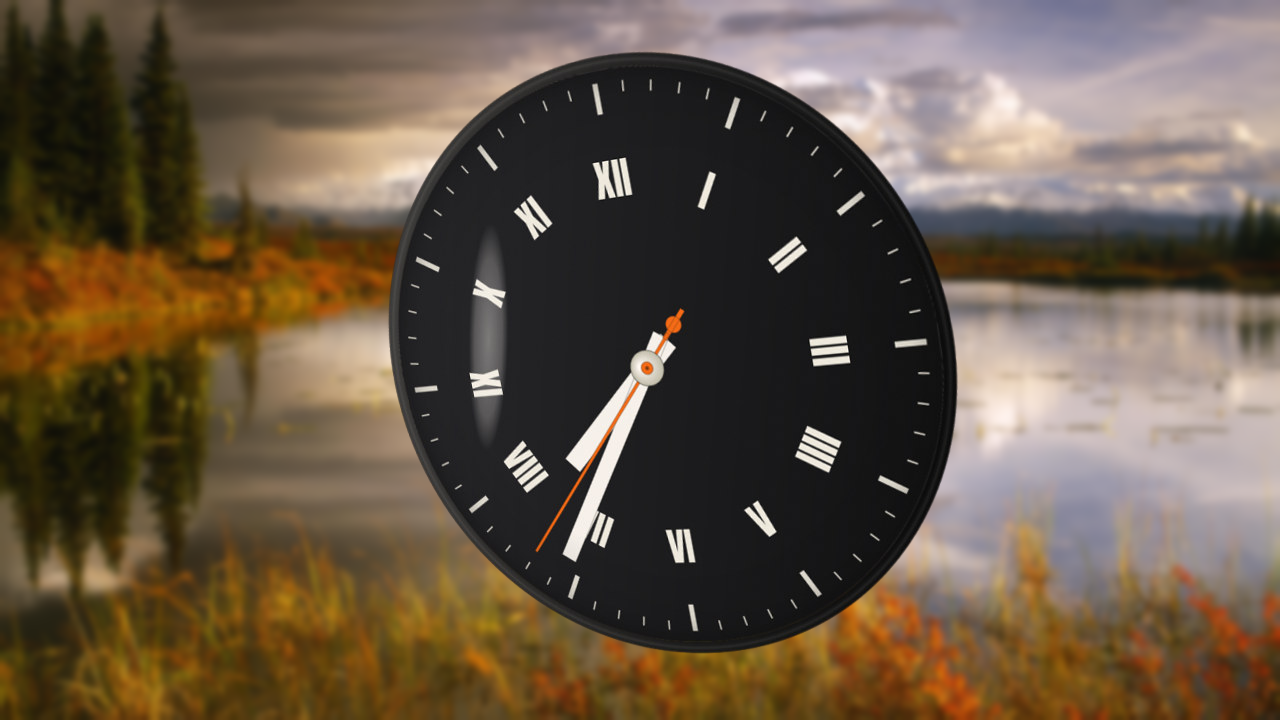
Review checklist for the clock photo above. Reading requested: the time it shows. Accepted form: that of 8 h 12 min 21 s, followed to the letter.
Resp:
7 h 35 min 37 s
